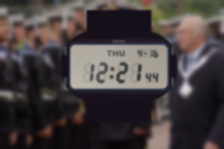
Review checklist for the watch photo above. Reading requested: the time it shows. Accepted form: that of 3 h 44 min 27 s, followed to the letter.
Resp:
12 h 21 min 44 s
